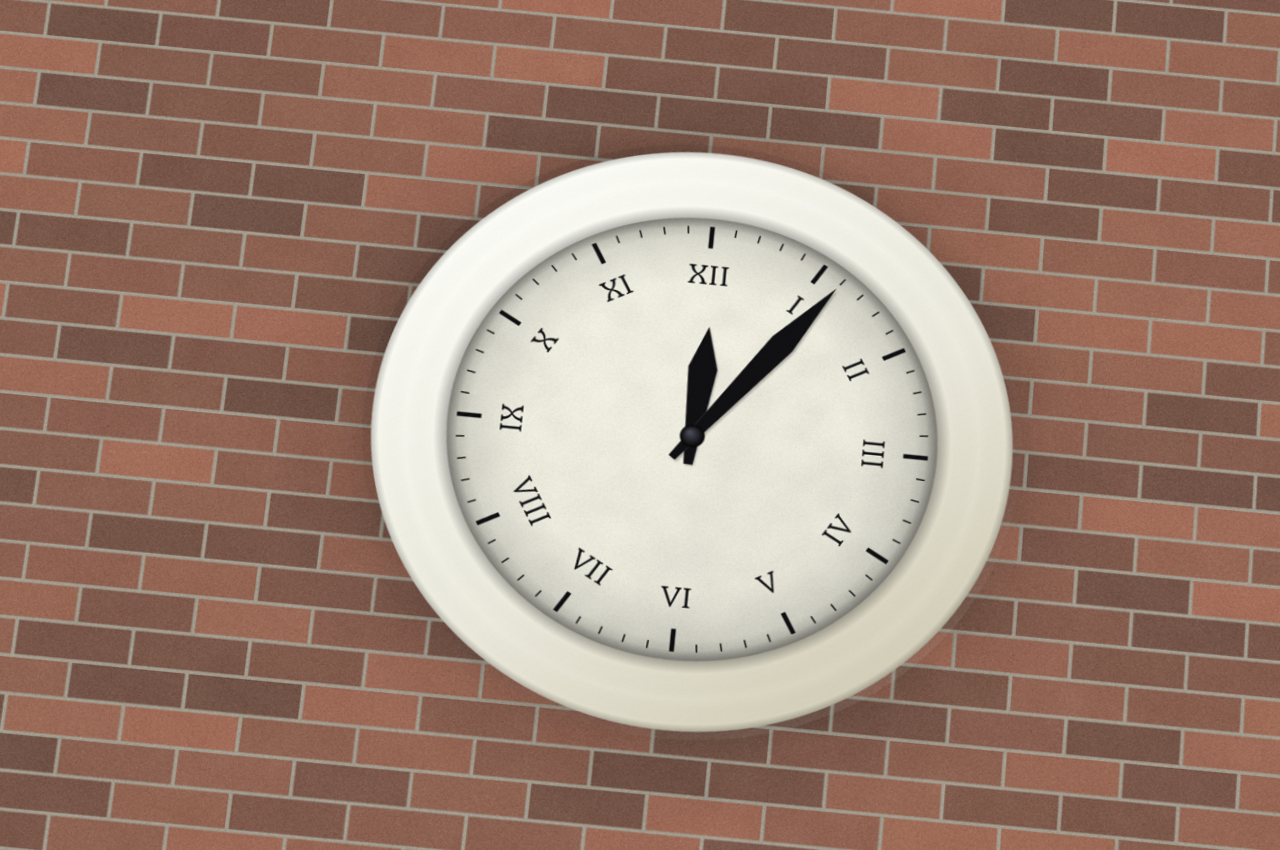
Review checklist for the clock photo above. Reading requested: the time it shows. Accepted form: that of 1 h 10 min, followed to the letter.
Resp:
12 h 06 min
